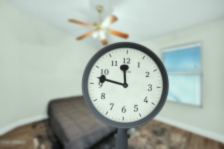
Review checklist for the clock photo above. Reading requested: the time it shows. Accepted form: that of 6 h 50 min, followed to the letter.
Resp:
11 h 47 min
